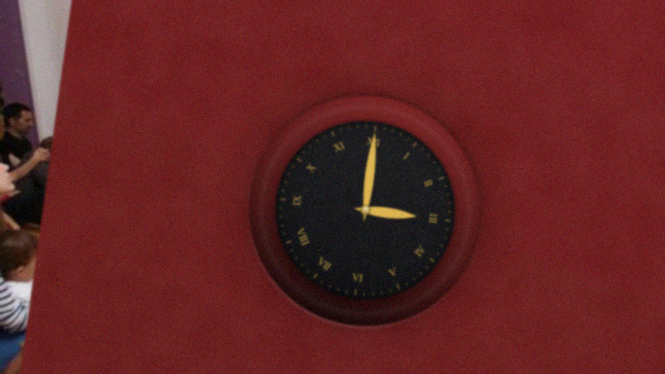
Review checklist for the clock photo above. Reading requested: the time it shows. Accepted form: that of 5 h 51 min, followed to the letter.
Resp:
3 h 00 min
